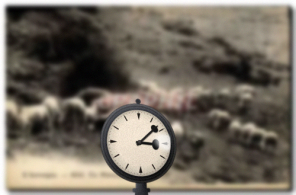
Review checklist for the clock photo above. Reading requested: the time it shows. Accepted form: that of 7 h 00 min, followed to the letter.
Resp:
3 h 08 min
